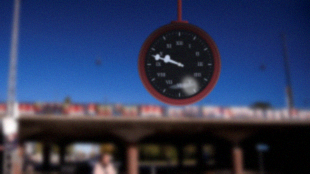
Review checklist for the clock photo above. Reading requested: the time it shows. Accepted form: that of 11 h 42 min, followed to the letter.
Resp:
9 h 48 min
